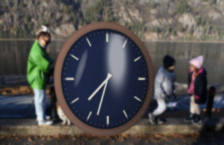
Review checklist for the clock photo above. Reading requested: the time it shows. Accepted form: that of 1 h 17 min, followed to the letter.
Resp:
7 h 33 min
